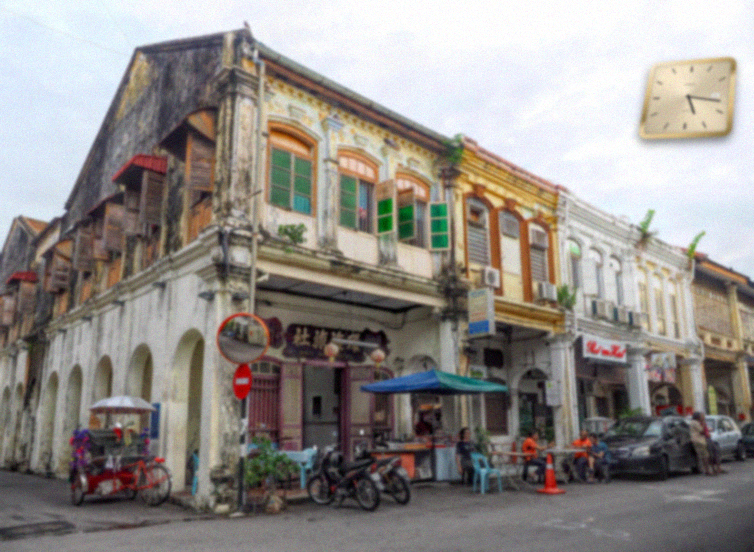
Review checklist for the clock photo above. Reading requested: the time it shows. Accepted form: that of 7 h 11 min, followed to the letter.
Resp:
5 h 17 min
